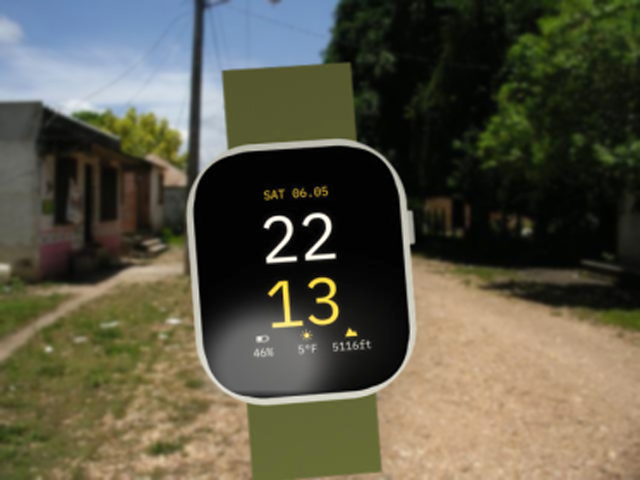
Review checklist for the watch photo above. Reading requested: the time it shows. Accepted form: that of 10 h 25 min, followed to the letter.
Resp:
22 h 13 min
